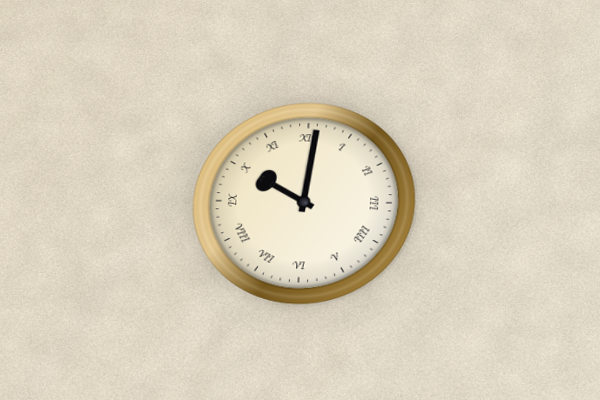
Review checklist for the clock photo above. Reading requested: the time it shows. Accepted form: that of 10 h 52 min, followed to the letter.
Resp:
10 h 01 min
